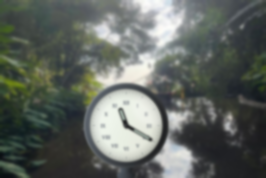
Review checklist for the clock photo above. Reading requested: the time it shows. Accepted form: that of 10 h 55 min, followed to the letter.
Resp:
11 h 20 min
